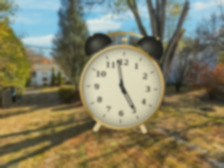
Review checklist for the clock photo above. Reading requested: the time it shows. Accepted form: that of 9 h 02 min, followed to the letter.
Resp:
4 h 58 min
